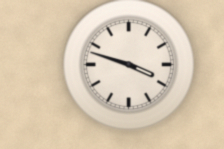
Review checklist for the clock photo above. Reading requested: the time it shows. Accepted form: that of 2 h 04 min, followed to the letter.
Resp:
3 h 48 min
